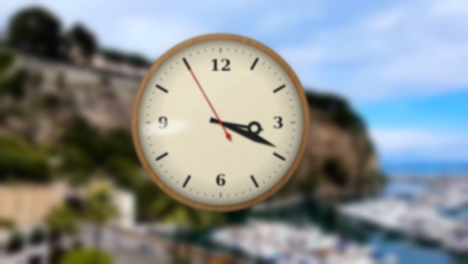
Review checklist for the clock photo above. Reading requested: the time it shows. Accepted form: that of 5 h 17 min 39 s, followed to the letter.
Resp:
3 h 18 min 55 s
